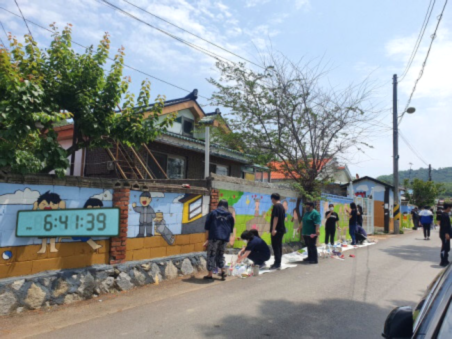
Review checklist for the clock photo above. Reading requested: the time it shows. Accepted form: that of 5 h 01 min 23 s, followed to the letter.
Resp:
6 h 41 min 39 s
